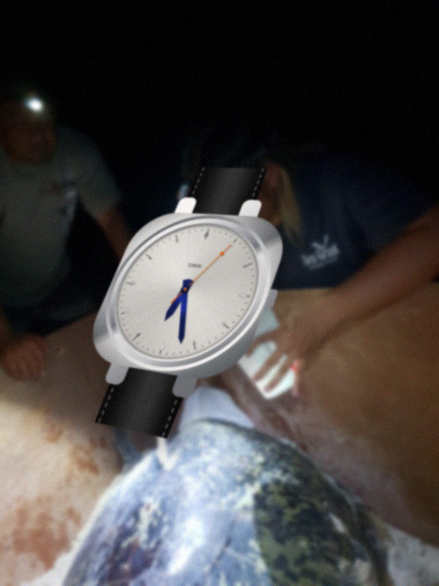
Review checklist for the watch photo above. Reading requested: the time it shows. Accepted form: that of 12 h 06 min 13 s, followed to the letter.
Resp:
6 h 27 min 05 s
